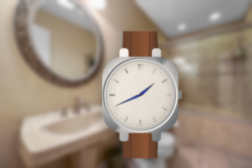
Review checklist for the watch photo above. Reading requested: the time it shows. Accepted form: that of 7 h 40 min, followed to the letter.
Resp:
1 h 41 min
